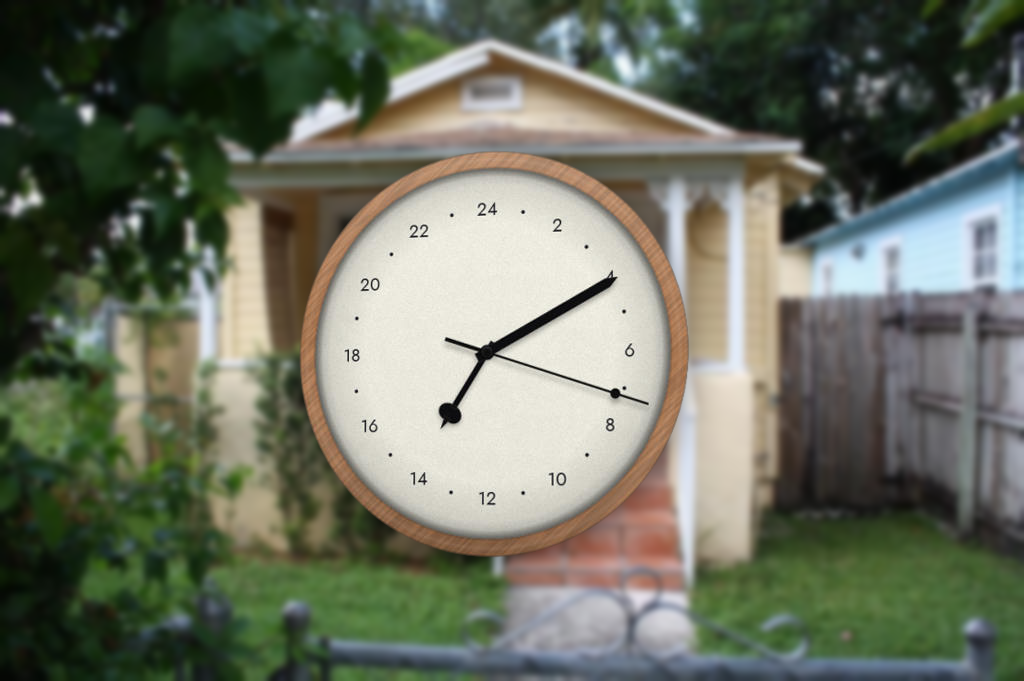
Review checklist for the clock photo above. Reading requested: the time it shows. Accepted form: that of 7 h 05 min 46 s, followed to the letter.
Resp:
14 h 10 min 18 s
